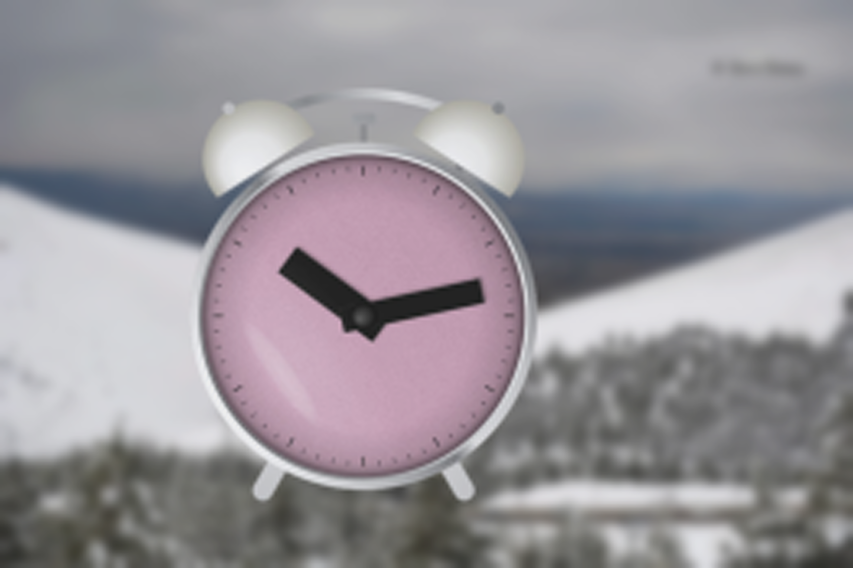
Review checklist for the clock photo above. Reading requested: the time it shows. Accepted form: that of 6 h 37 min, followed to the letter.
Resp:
10 h 13 min
